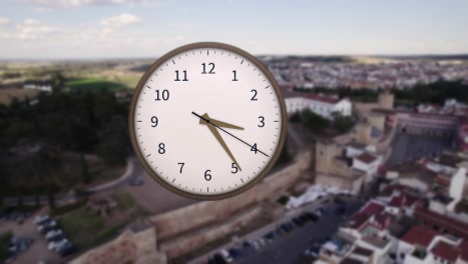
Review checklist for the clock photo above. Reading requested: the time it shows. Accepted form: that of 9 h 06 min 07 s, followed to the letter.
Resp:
3 h 24 min 20 s
